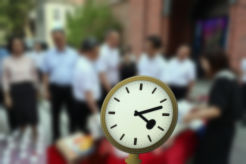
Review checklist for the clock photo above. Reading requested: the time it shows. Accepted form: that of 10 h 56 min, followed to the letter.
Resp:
4 h 12 min
